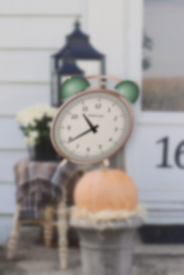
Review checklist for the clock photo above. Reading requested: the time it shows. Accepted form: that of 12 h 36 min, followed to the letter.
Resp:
10 h 39 min
